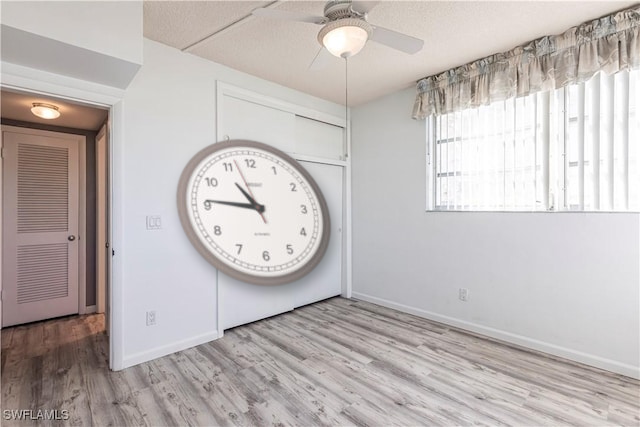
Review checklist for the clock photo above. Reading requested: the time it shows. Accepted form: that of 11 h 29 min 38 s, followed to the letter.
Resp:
10 h 45 min 57 s
